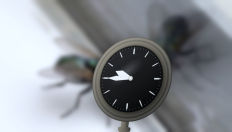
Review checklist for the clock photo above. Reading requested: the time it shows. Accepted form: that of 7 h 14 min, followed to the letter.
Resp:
9 h 45 min
